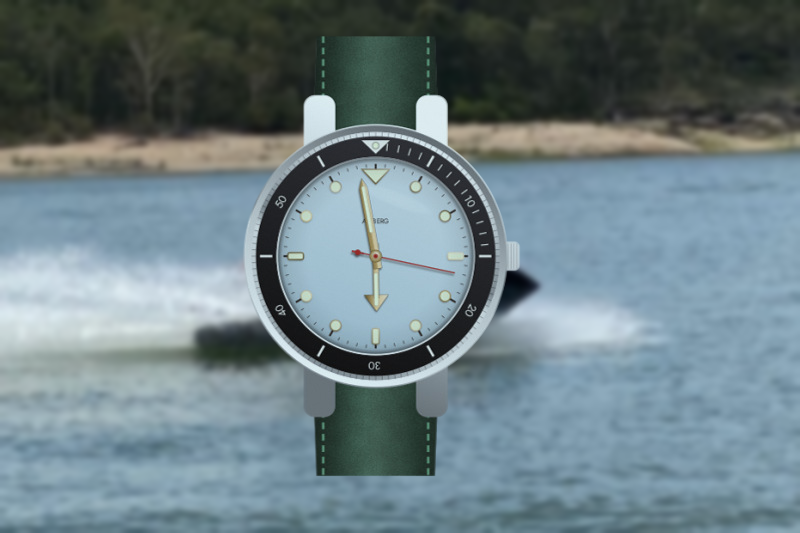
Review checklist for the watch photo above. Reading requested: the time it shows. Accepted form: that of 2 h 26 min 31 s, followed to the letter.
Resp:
5 h 58 min 17 s
